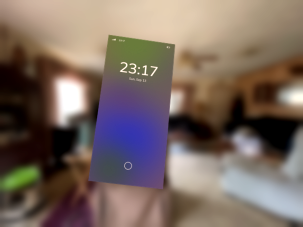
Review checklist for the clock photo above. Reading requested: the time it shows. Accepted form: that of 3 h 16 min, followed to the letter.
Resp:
23 h 17 min
